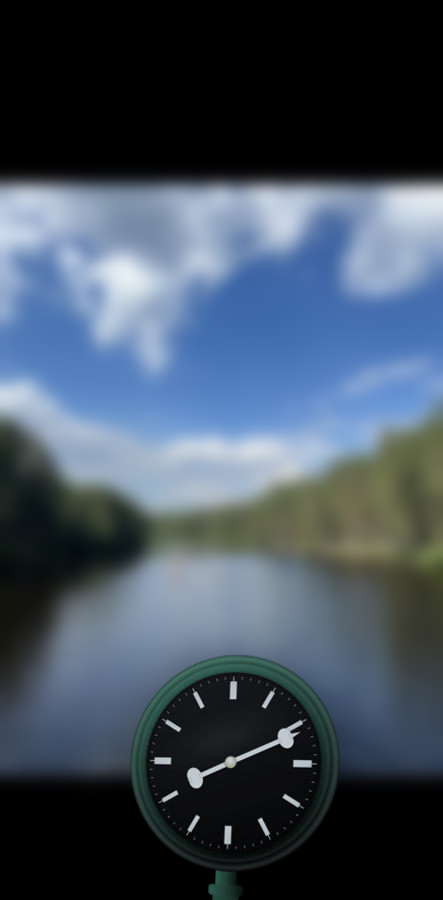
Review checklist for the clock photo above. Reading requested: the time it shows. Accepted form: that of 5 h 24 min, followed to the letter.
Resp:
8 h 11 min
